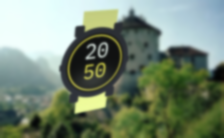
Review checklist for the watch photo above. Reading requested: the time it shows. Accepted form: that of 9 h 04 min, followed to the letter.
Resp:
20 h 50 min
